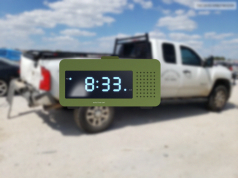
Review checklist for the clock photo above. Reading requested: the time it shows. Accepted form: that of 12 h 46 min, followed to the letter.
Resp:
8 h 33 min
